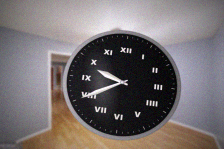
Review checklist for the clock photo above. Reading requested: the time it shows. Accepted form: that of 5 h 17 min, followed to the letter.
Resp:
9 h 40 min
